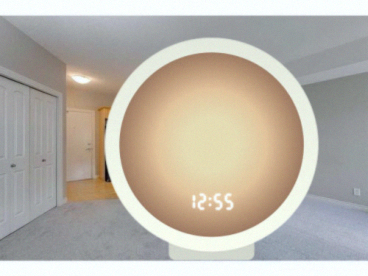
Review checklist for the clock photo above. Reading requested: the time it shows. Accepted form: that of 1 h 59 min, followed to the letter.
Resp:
12 h 55 min
